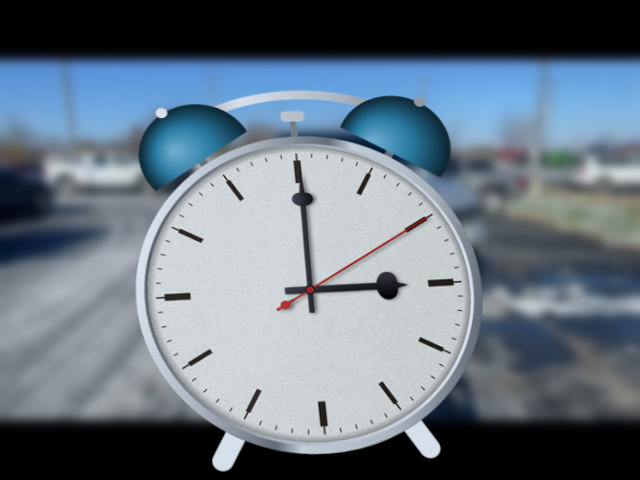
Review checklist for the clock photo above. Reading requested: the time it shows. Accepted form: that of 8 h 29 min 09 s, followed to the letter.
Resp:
3 h 00 min 10 s
